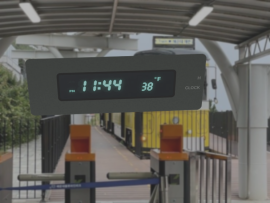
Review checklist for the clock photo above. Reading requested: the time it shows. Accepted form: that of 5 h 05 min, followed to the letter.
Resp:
11 h 44 min
